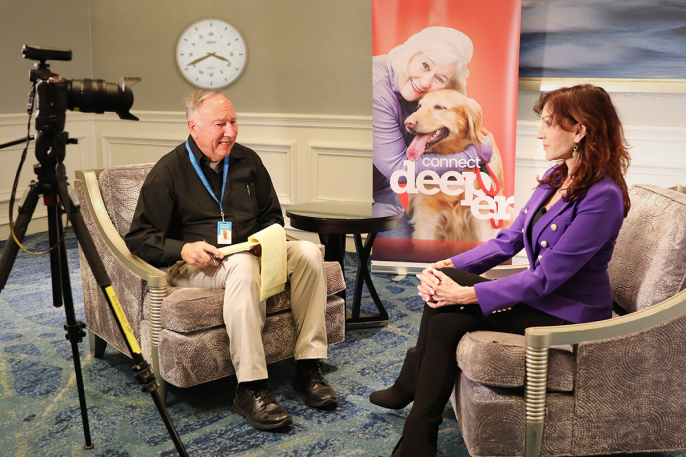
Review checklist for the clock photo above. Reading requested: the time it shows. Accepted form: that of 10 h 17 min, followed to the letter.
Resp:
3 h 41 min
